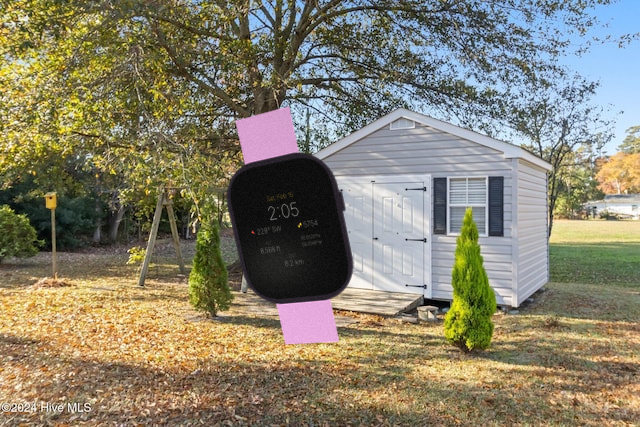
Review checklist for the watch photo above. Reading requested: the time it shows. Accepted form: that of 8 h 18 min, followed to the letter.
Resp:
2 h 05 min
